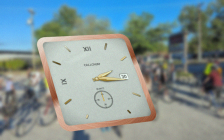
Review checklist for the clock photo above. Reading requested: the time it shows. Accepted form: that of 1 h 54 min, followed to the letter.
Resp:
2 h 16 min
